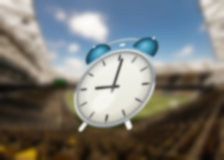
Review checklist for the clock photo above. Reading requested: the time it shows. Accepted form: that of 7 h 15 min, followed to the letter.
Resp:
9 h 01 min
